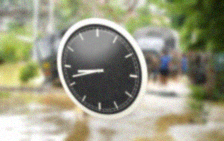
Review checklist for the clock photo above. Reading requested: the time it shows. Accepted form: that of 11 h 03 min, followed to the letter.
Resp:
8 h 42 min
